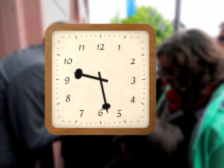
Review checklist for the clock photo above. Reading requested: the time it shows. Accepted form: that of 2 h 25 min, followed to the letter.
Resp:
9 h 28 min
